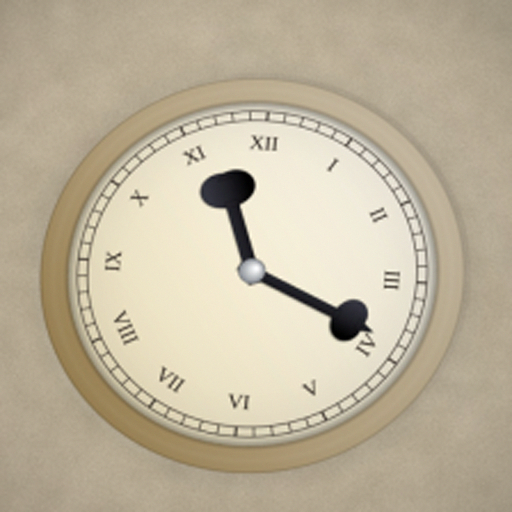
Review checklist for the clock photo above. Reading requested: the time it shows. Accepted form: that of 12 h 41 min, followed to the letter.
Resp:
11 h 19 min
